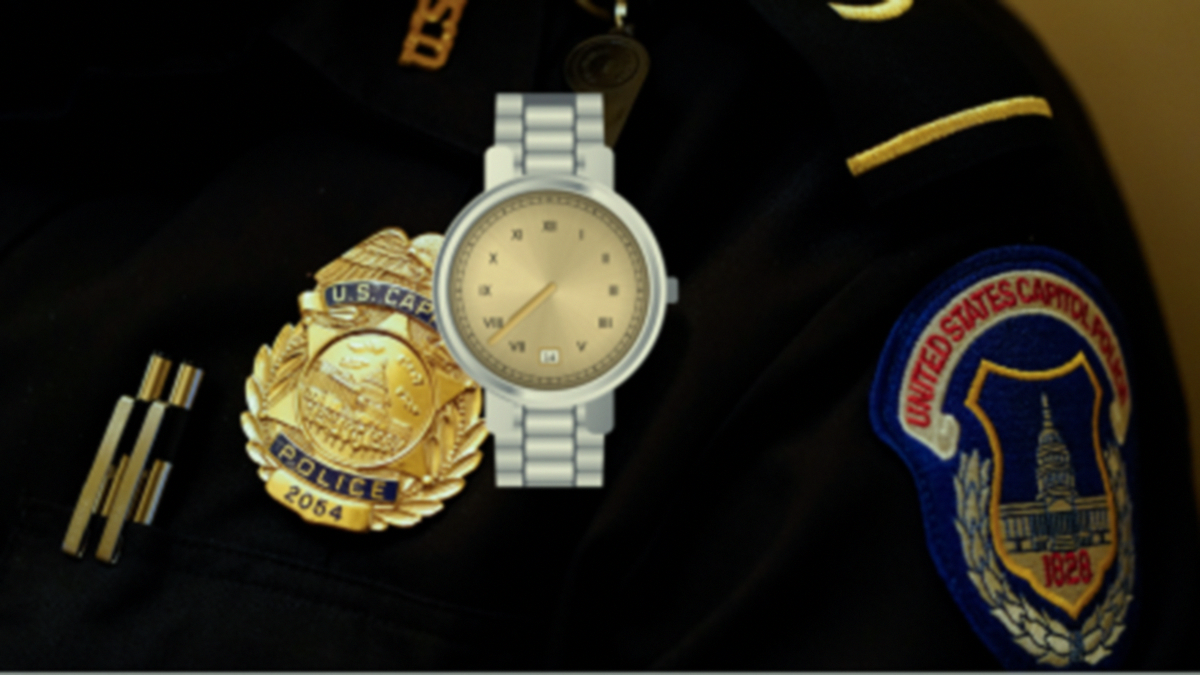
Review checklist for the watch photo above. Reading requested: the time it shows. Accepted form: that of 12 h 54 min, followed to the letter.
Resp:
7 h 38 min
